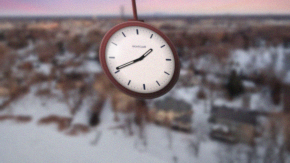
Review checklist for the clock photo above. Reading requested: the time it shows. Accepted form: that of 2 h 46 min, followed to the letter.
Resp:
1 h 41 min
